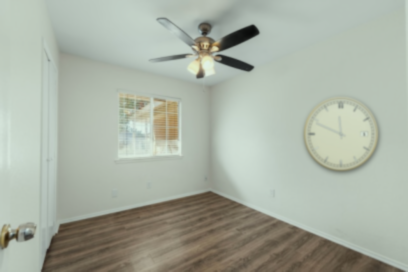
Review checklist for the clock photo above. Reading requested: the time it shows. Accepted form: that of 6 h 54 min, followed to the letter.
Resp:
11 h 49 min
